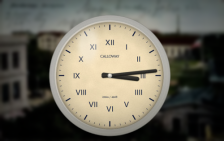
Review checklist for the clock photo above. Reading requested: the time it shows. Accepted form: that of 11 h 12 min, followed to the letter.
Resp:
3 h 14 min
